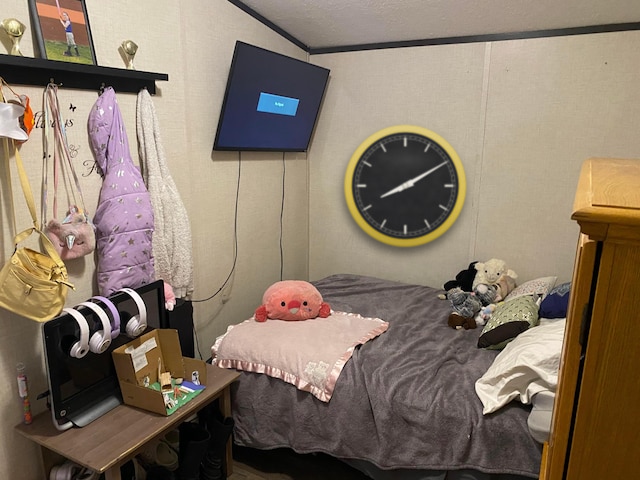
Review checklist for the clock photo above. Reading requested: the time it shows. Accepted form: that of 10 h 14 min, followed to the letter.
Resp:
8 h 10 min
